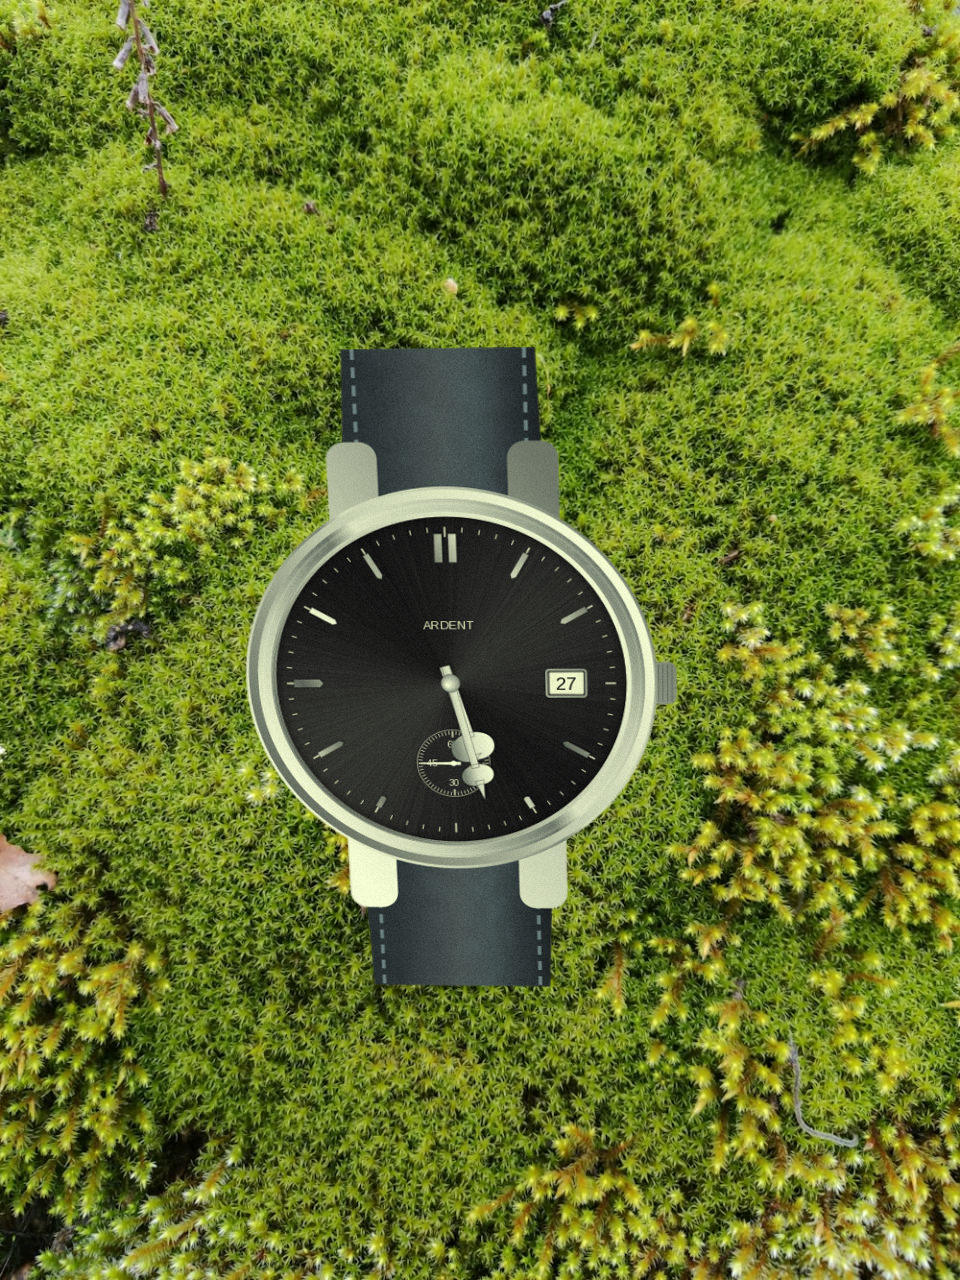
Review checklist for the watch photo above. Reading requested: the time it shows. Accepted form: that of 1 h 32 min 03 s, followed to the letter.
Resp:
5 h 27 min 45 s
